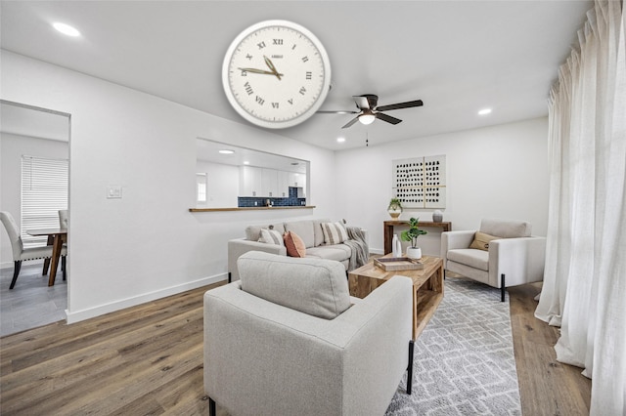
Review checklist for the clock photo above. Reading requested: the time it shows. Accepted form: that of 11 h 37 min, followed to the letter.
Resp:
10 h 46 min
